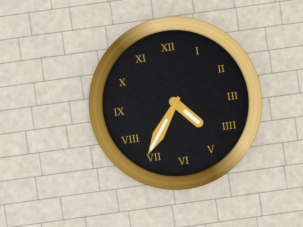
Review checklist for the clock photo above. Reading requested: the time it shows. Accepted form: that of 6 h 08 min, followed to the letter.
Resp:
4 h 36 min
